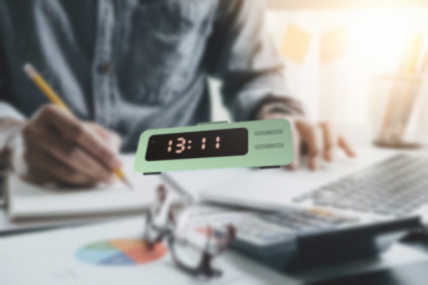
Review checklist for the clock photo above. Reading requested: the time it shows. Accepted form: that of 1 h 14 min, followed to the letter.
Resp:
13 h 11 min
